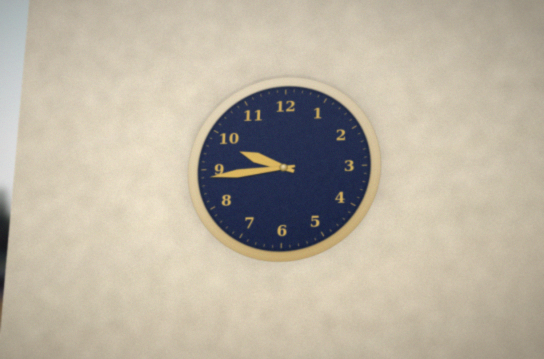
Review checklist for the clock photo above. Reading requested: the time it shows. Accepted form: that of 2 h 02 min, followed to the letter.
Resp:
9 h 44 min
